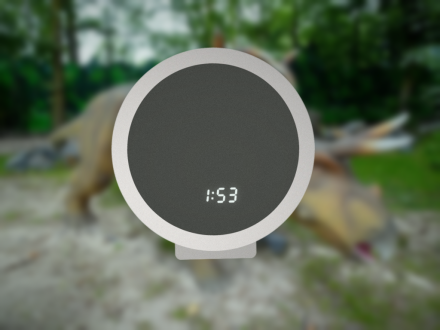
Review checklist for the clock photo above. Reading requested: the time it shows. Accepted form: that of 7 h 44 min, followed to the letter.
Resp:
1 h 53 min
